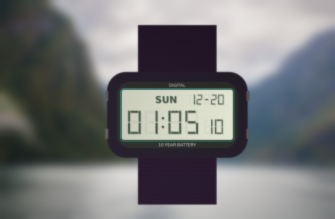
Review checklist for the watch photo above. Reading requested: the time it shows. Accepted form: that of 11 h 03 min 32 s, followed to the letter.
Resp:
1 h 05 min 10 s
